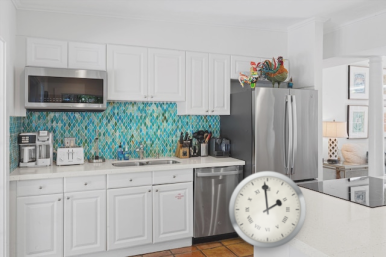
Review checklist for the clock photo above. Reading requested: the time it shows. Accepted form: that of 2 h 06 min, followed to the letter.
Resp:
1 h 59 min
